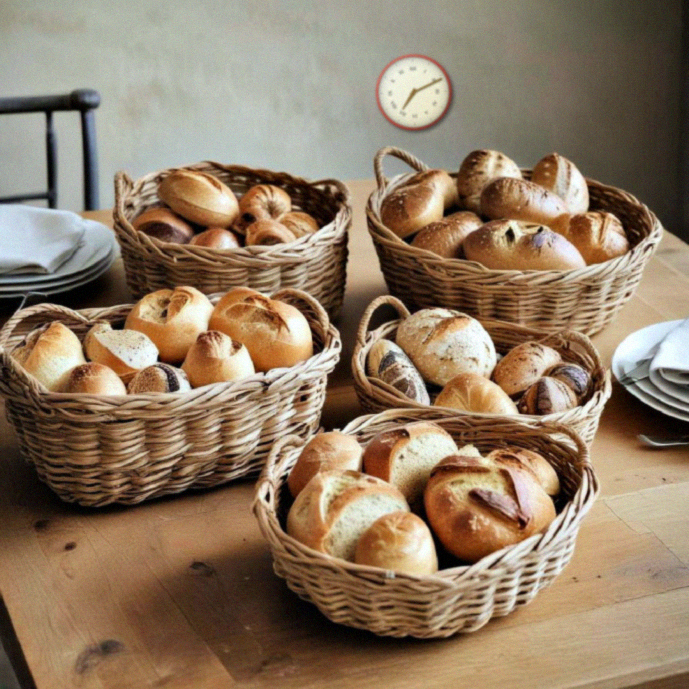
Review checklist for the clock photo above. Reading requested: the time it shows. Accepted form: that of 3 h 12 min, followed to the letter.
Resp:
7 h 11 min
